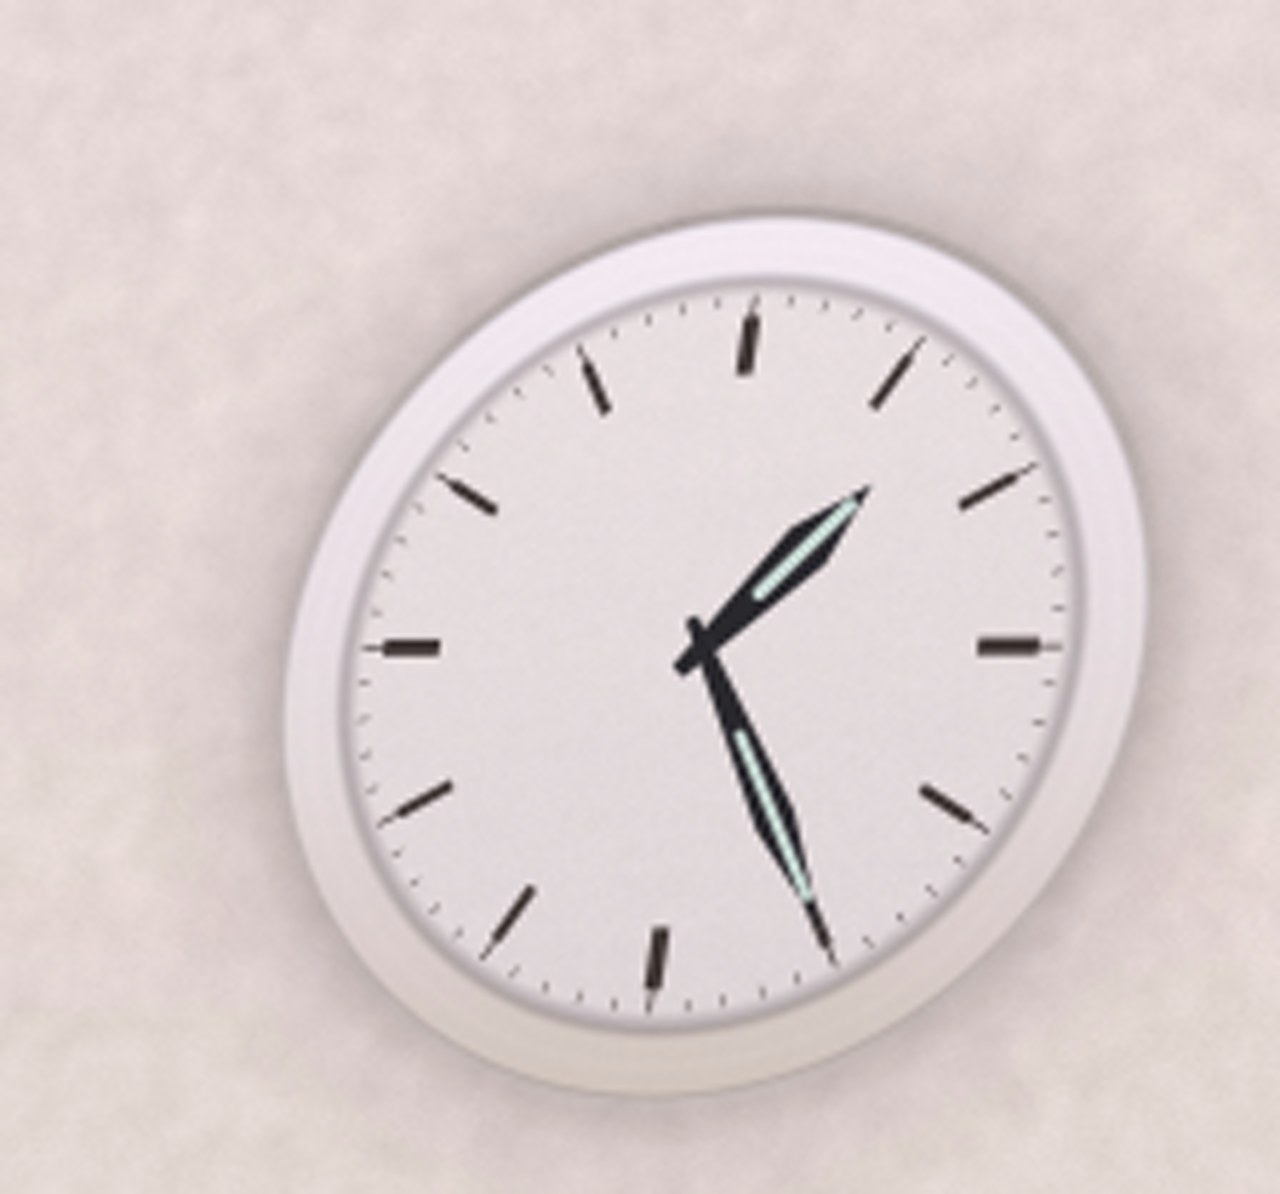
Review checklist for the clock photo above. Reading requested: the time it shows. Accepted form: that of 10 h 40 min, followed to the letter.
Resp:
1 h 25 min
